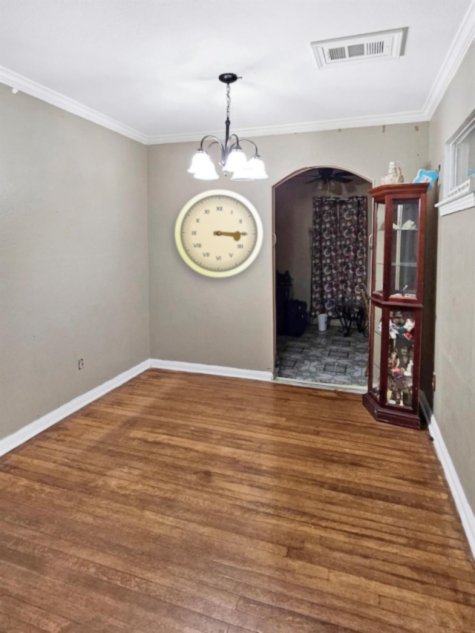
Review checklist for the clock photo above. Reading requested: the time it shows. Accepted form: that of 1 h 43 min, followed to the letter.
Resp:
3 h 15 min
